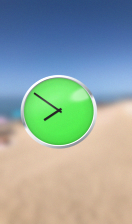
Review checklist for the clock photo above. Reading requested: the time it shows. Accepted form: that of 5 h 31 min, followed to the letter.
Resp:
7 h 51 min
